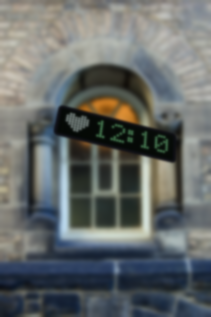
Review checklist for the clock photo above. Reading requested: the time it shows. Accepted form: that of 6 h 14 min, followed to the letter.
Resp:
12 h 10 min
